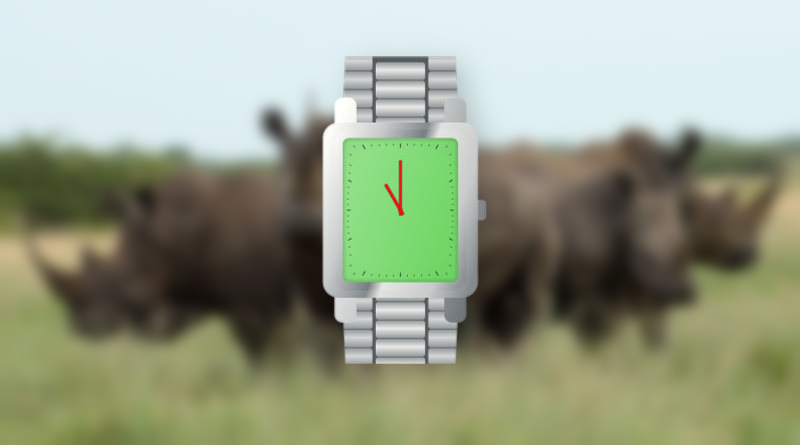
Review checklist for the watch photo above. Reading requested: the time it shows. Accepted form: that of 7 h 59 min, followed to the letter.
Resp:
11 h 00 min
